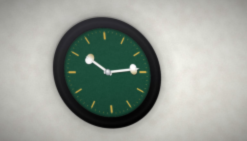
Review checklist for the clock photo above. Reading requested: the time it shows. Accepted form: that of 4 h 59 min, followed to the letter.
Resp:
10 h 14 min
